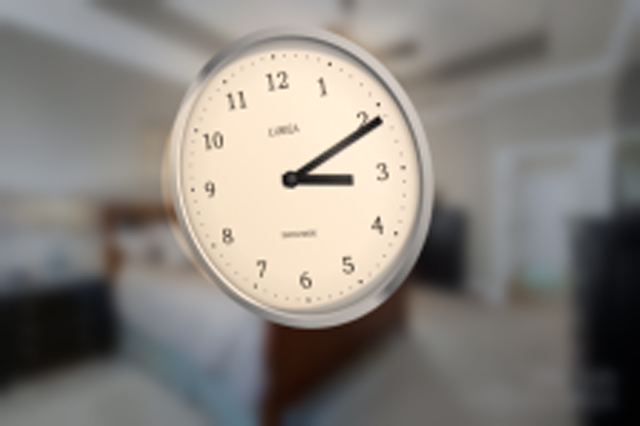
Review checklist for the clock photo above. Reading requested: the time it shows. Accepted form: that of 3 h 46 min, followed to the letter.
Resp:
3 h 11 min
